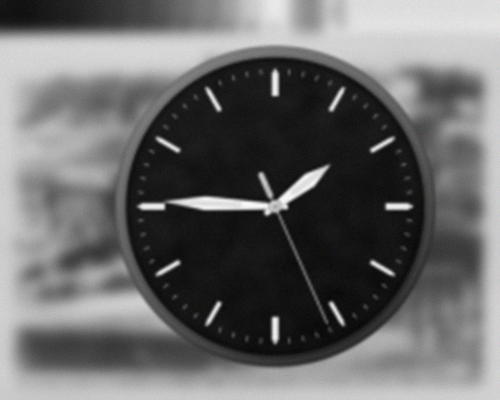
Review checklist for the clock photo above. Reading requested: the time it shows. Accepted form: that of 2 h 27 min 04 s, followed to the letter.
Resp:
1 h 45 min 26 s
